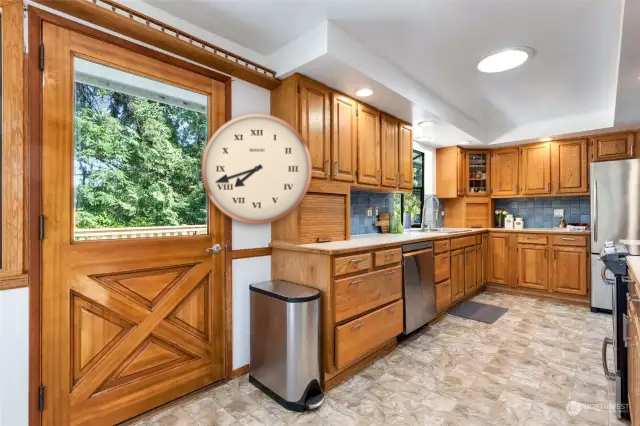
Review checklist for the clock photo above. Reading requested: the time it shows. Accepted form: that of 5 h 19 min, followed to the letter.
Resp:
7 h 42 min
